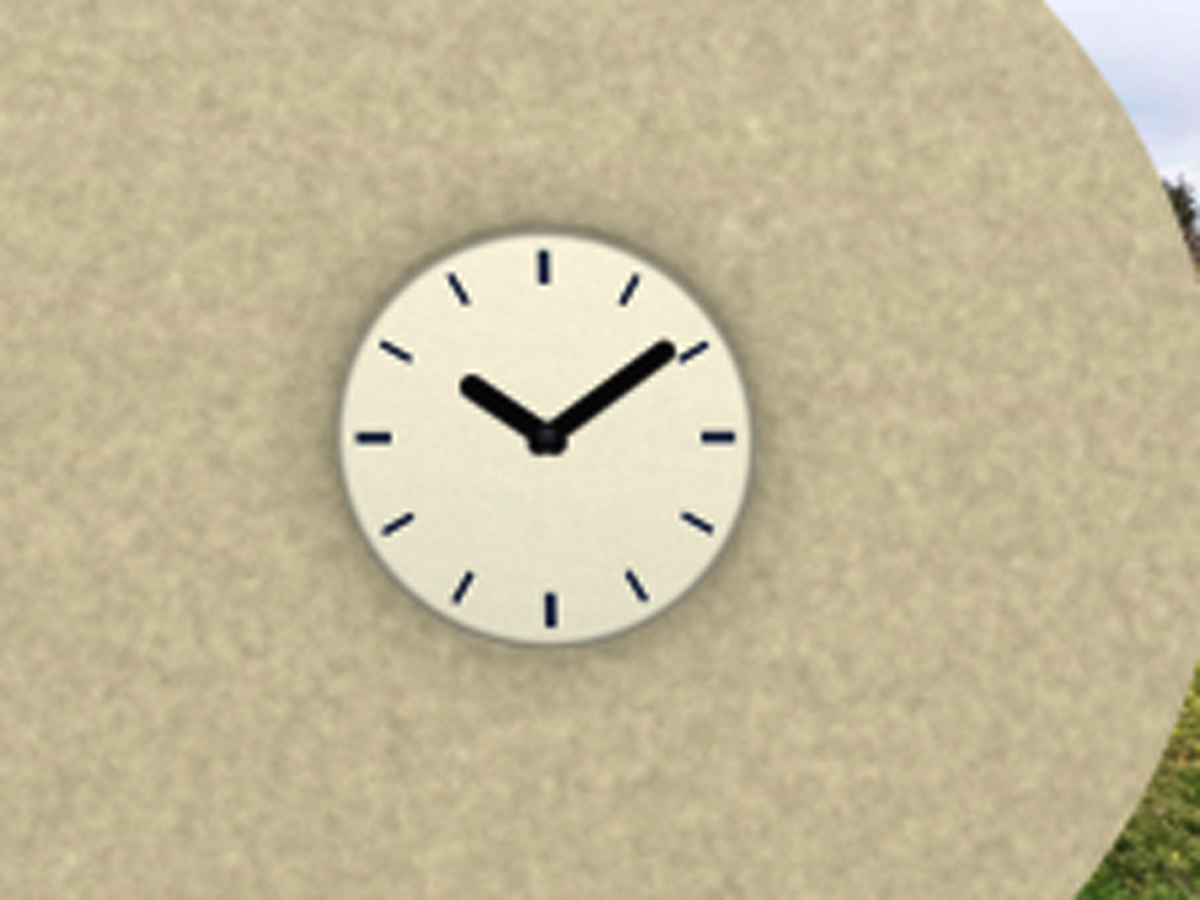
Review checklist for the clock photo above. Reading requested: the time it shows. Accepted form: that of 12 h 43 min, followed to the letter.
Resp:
10 h 09 min
